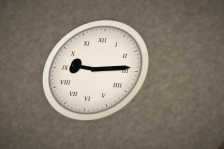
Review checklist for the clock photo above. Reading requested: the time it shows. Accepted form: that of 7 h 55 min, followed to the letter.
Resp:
9 h 14 min
